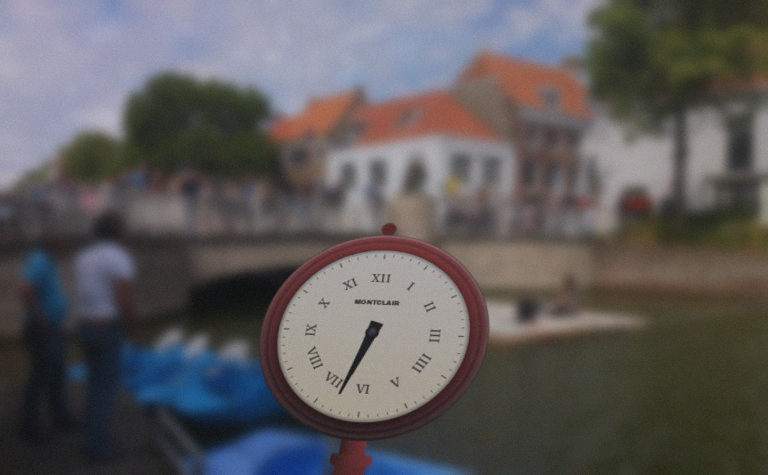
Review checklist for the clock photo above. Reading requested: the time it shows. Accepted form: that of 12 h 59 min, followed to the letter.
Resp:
6 h 33 min
